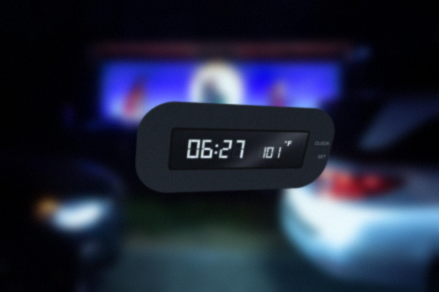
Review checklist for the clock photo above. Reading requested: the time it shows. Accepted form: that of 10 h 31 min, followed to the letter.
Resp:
6 h 27 min
